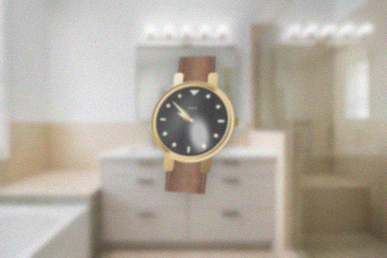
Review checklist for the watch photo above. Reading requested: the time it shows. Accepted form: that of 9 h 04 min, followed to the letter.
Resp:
9 h 52 min
